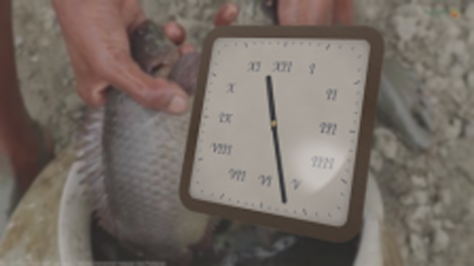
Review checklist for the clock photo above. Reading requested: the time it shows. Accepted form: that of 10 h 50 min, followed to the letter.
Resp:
11 h 27 min
